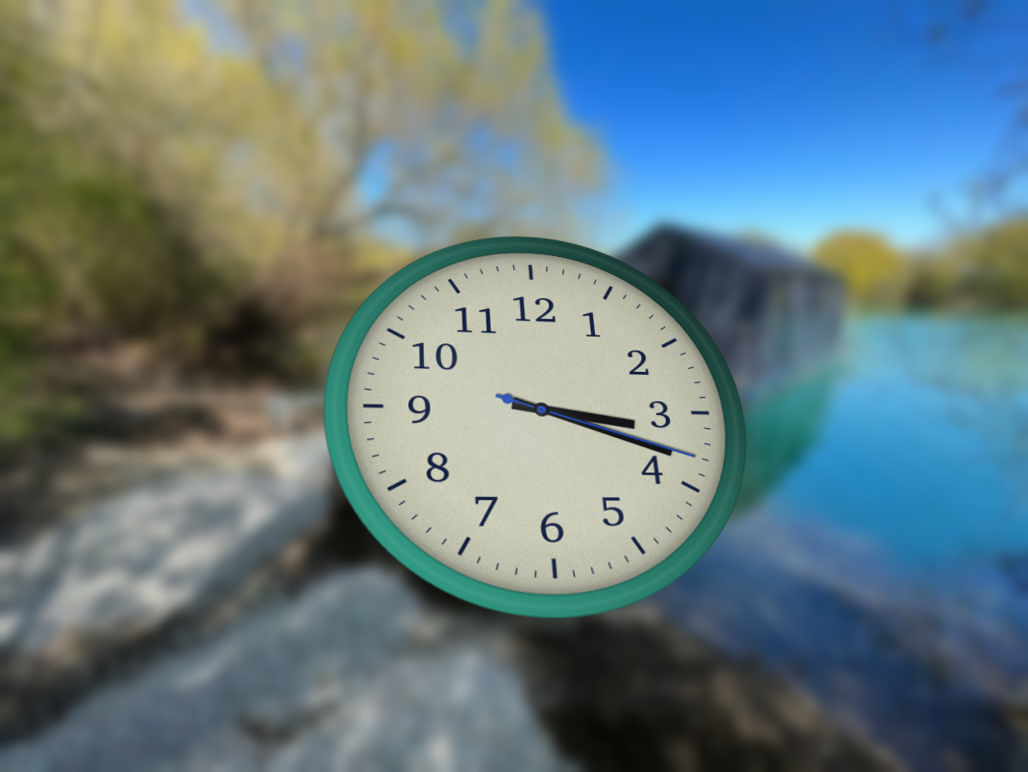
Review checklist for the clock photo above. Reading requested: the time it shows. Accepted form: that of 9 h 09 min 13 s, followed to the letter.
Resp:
3 h 18 min 18 s
